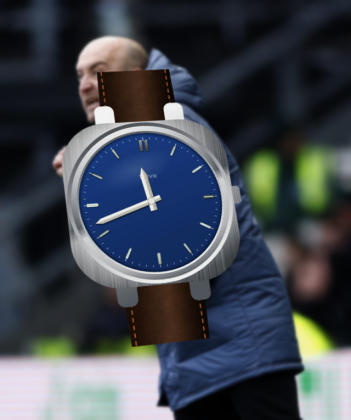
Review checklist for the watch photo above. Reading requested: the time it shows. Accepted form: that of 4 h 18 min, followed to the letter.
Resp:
11 h 42 min
